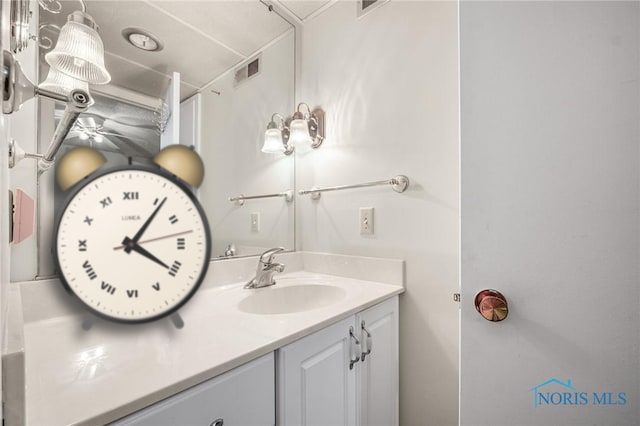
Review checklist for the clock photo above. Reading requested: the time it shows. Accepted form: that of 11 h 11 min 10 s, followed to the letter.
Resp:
4 h 06 min 13 s
